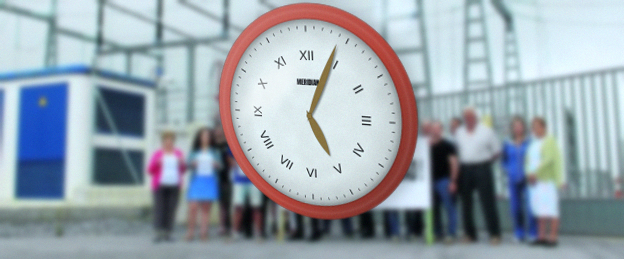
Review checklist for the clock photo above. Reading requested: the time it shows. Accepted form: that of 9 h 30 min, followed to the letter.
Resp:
5 h 04 min
